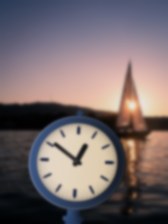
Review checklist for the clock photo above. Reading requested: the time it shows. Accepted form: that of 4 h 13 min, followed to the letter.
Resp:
12 h 51 min
